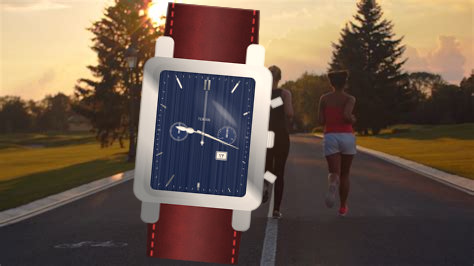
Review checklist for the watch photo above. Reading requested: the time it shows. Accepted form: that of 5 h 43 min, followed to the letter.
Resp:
9 h 18 min
